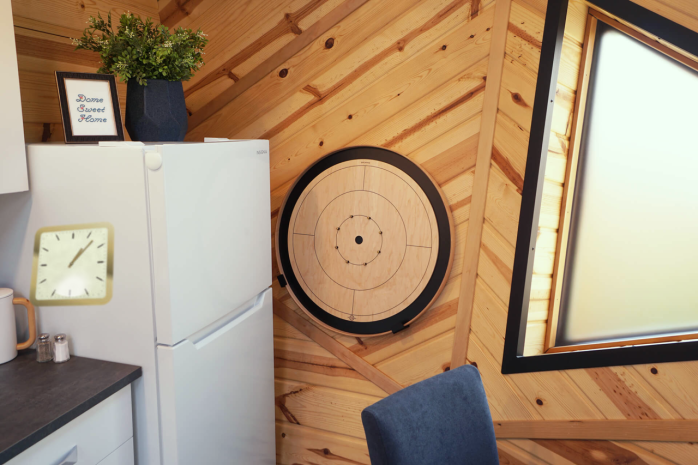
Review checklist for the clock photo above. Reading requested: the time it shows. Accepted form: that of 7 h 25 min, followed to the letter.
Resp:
1 h 07 min
